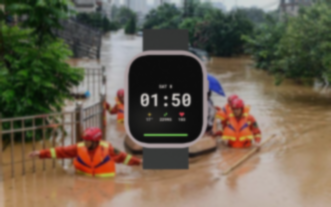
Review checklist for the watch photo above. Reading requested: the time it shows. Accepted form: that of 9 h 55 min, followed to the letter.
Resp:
1 h 50 min
